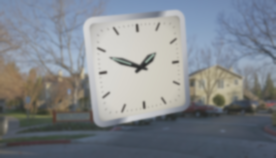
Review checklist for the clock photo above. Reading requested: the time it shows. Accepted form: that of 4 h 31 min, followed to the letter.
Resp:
1 h 49 min
